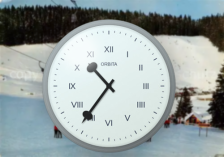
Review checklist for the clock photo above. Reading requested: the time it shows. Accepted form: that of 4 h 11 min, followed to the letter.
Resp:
10 h 36 min
